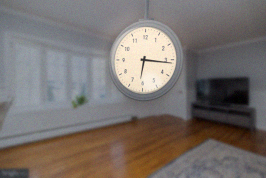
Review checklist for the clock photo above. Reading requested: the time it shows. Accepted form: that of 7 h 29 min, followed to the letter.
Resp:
6 h 16 min
